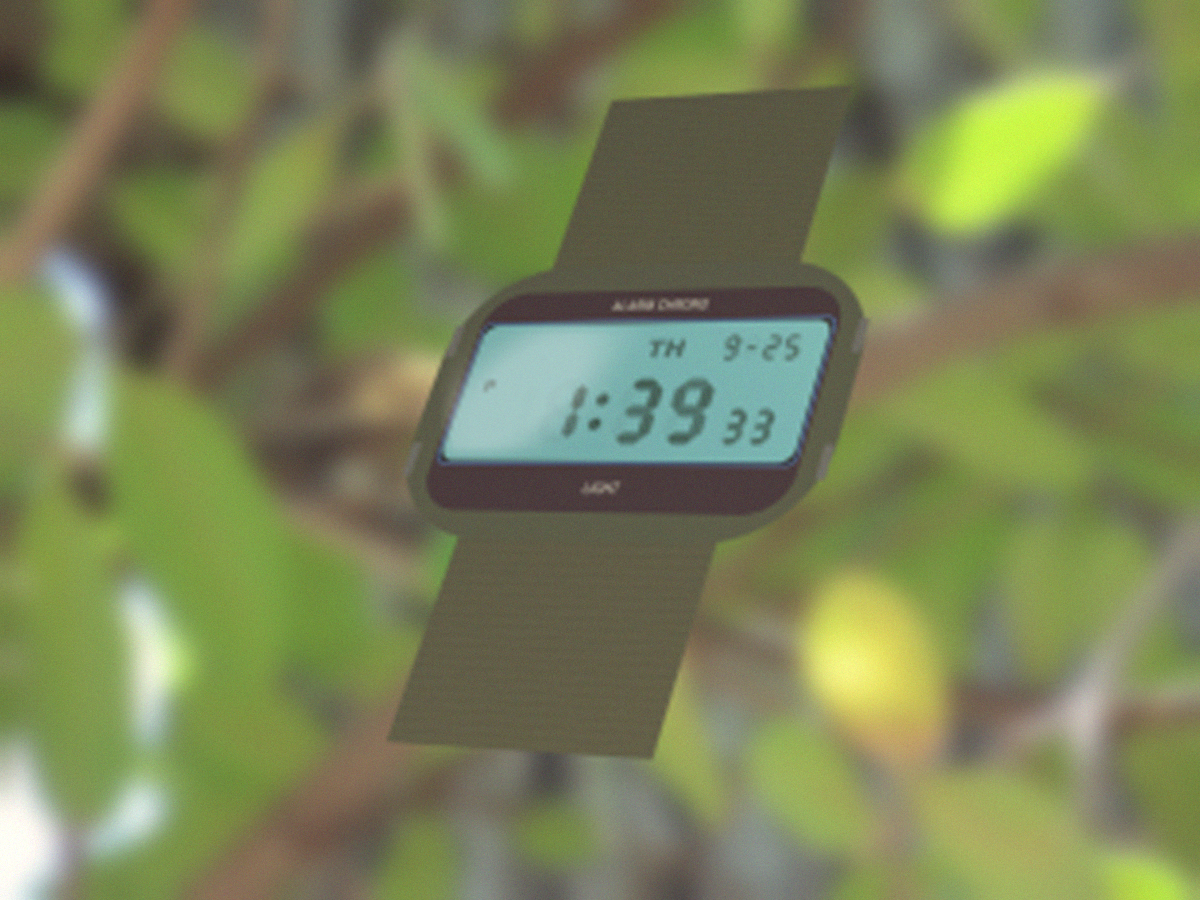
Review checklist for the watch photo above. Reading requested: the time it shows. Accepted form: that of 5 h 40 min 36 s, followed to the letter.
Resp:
1 h 39 min 33 s
